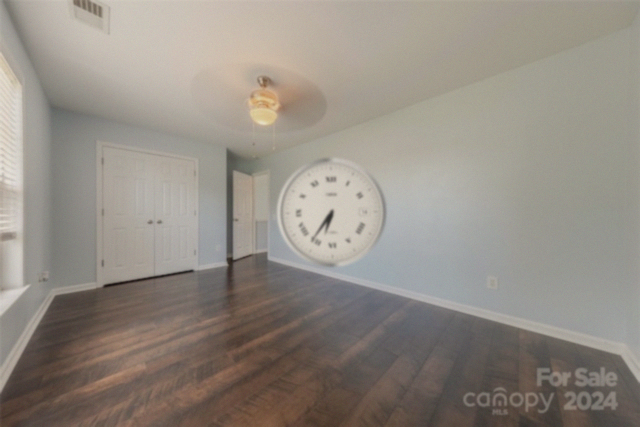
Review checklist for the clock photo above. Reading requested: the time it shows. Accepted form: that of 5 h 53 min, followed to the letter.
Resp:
6 h 36 min
